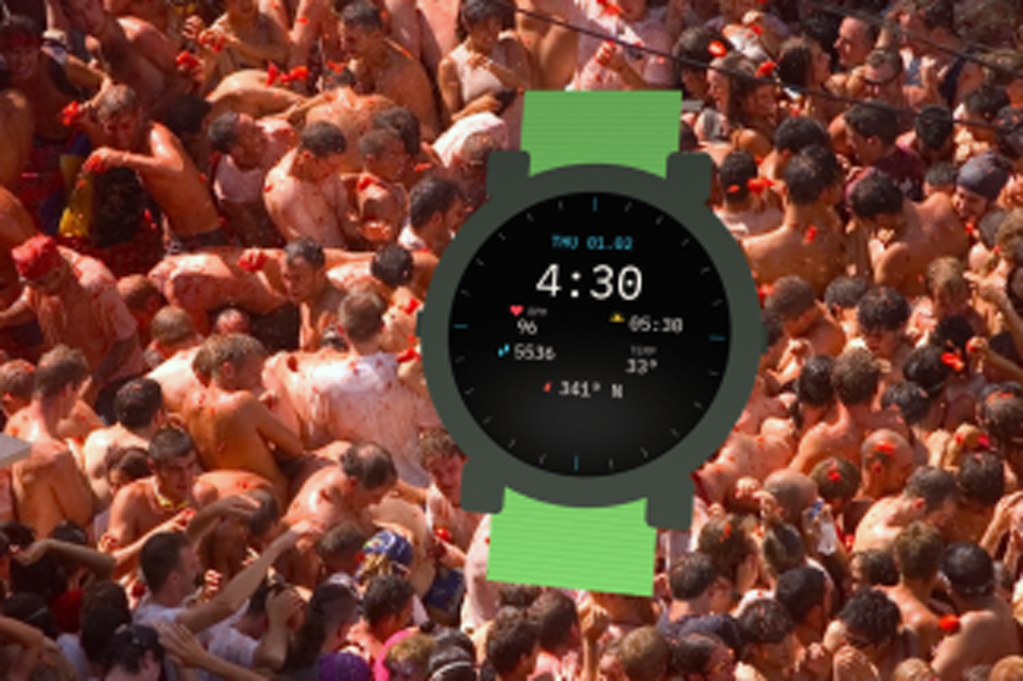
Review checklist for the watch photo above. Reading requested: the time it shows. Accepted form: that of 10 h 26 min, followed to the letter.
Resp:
4 h 30 min
